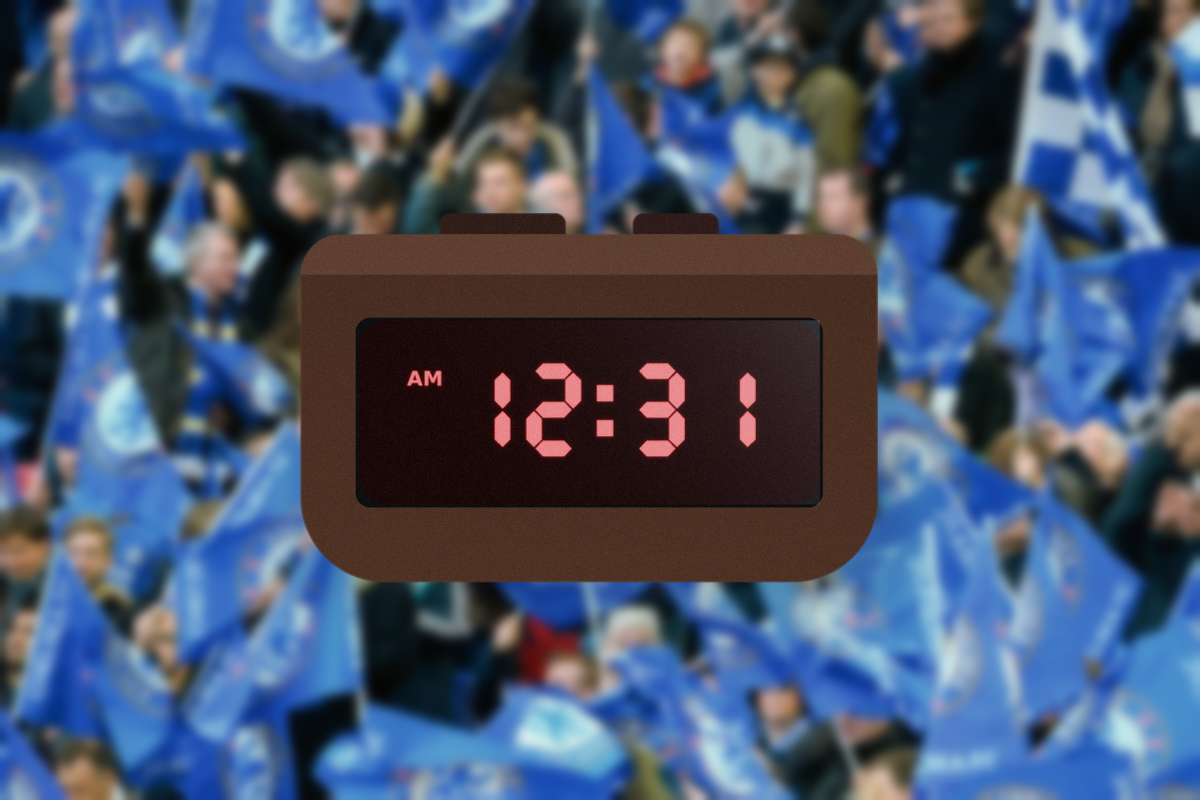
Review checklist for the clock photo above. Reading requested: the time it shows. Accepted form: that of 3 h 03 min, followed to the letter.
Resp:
12 h 31 min
